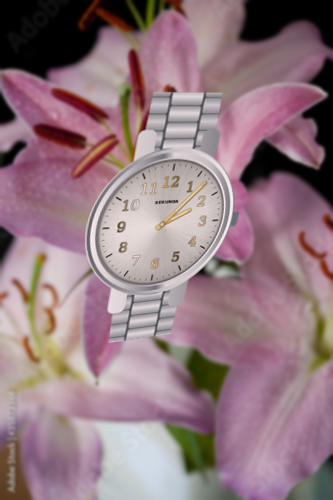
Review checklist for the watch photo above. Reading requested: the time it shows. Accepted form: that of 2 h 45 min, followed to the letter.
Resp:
2 h 07 min
